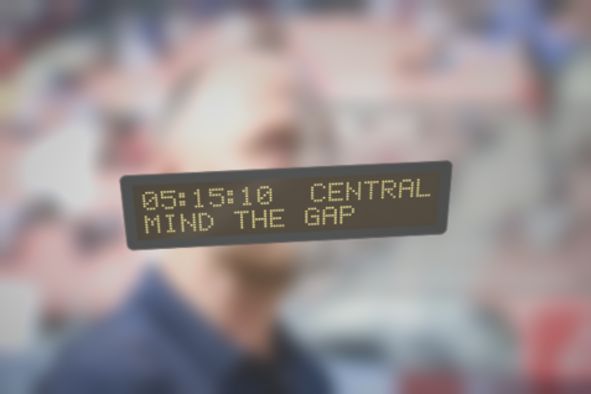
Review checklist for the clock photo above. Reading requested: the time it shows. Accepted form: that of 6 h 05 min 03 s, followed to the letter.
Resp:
5 h 15 min 10 s
